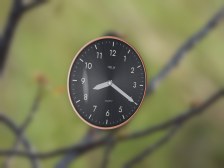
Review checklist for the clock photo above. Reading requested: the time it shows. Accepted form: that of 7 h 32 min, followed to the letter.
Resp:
8 h 20 min
